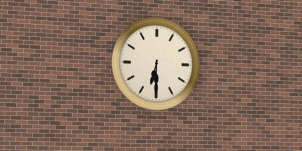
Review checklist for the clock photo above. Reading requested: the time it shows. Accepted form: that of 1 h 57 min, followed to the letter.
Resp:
6 h 30 min
